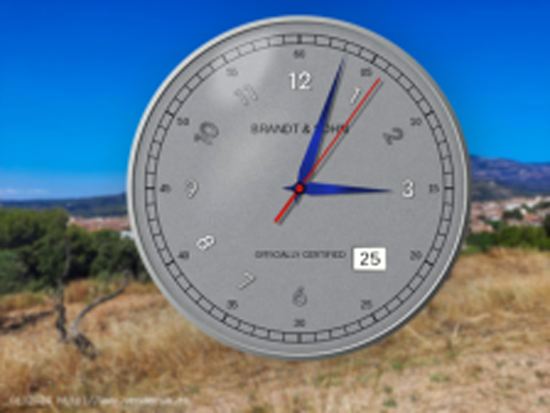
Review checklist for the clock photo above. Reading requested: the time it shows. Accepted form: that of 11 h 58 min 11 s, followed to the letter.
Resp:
3 h 03 min 06 s
